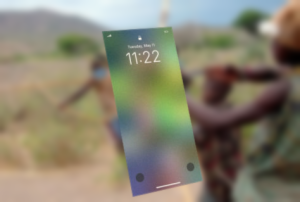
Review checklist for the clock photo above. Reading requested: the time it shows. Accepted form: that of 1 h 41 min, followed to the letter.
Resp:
11 h 22 min
